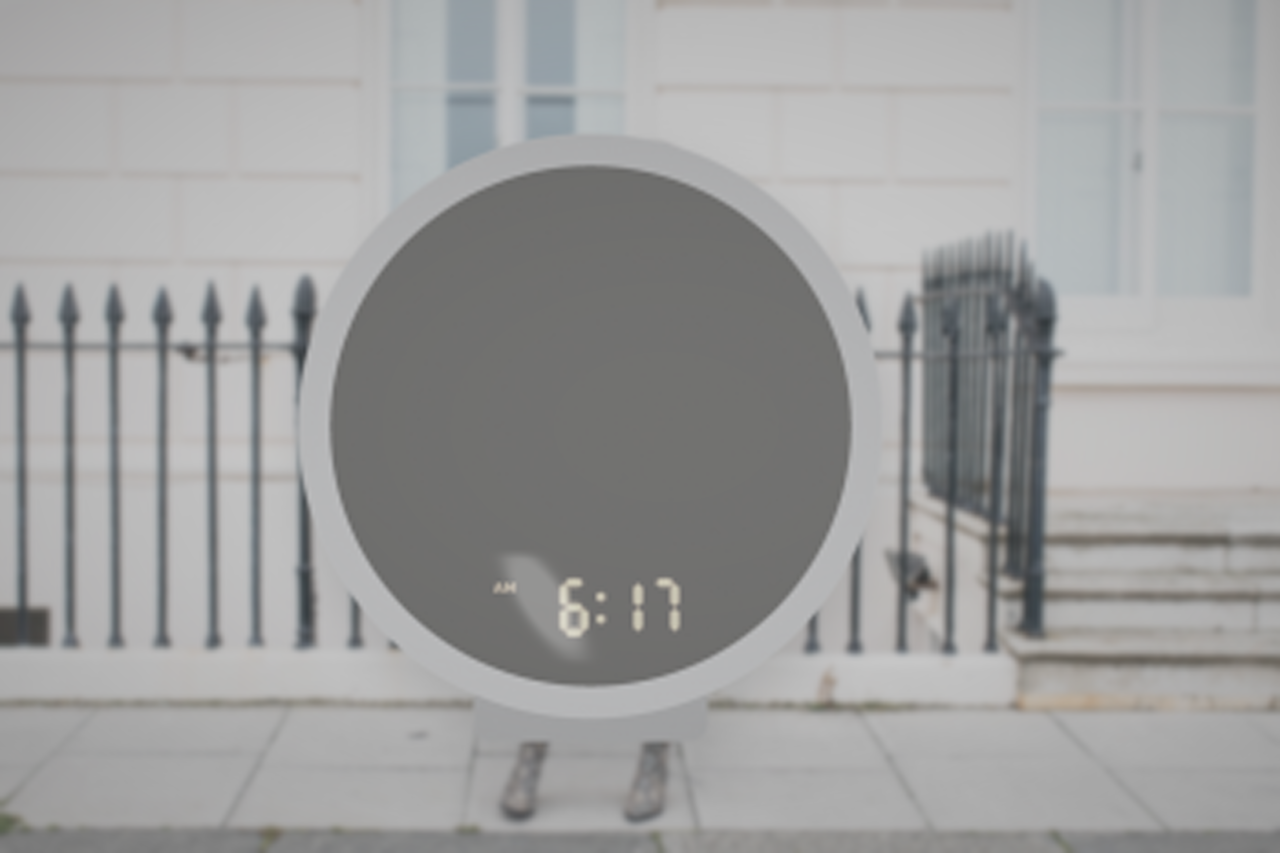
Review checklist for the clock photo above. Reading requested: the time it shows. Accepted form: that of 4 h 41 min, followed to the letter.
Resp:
6 h 17 min
